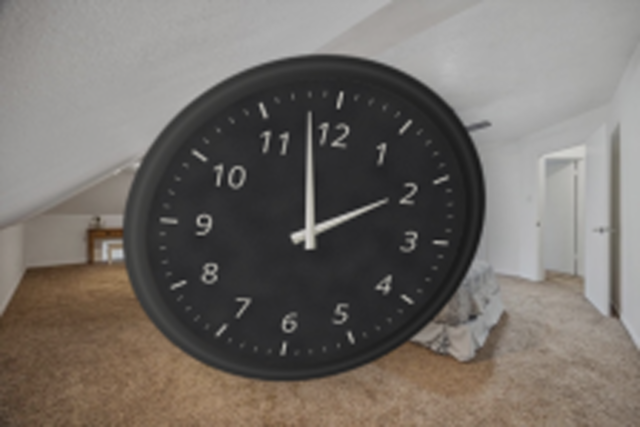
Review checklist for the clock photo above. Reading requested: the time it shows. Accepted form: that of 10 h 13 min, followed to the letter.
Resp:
1 h 58 min
